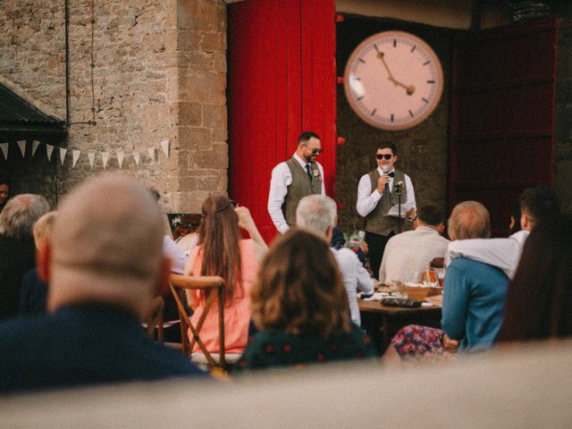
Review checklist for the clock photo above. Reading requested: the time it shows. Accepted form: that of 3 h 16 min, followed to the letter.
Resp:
3 h 55 min
